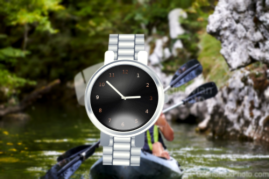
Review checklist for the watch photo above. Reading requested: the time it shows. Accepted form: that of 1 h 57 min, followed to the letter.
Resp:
2 h 52 min
